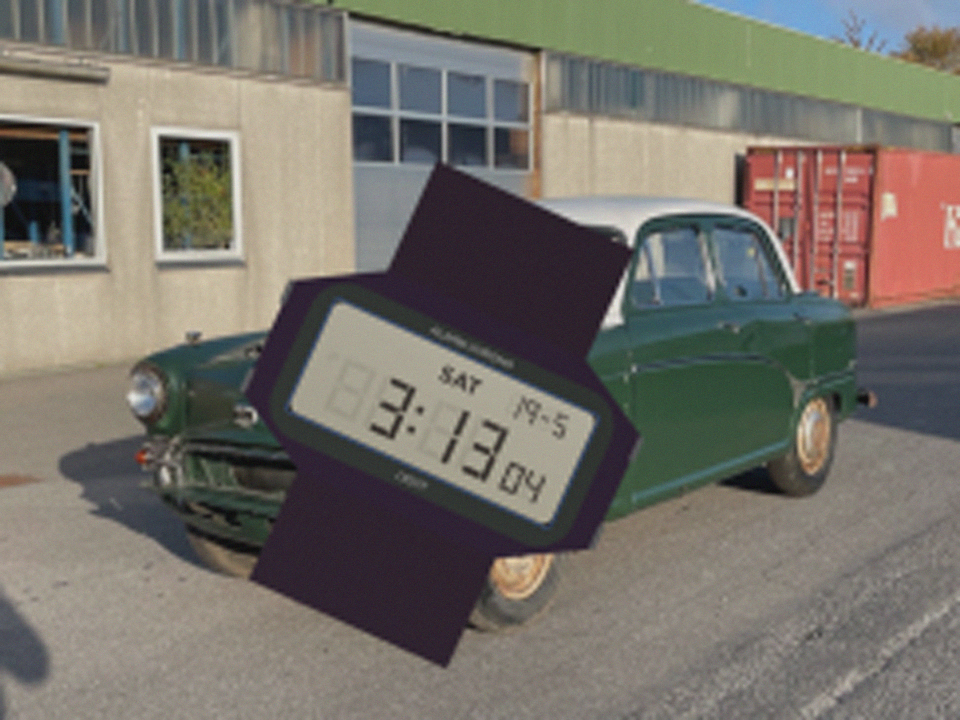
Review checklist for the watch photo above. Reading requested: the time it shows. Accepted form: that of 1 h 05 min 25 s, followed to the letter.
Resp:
3 h 13 min 04 s
